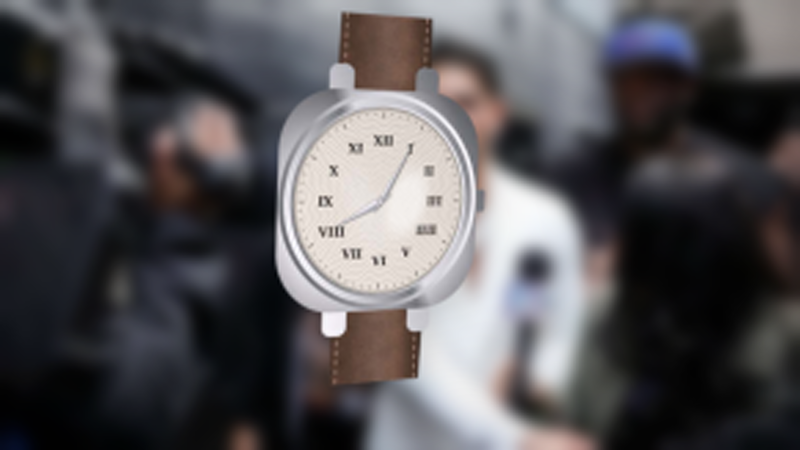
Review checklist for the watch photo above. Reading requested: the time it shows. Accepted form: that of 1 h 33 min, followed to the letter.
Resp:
8 h 05 min
